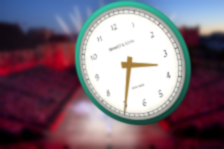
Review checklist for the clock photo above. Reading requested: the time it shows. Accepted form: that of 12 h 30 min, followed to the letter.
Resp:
3 h 35 min
